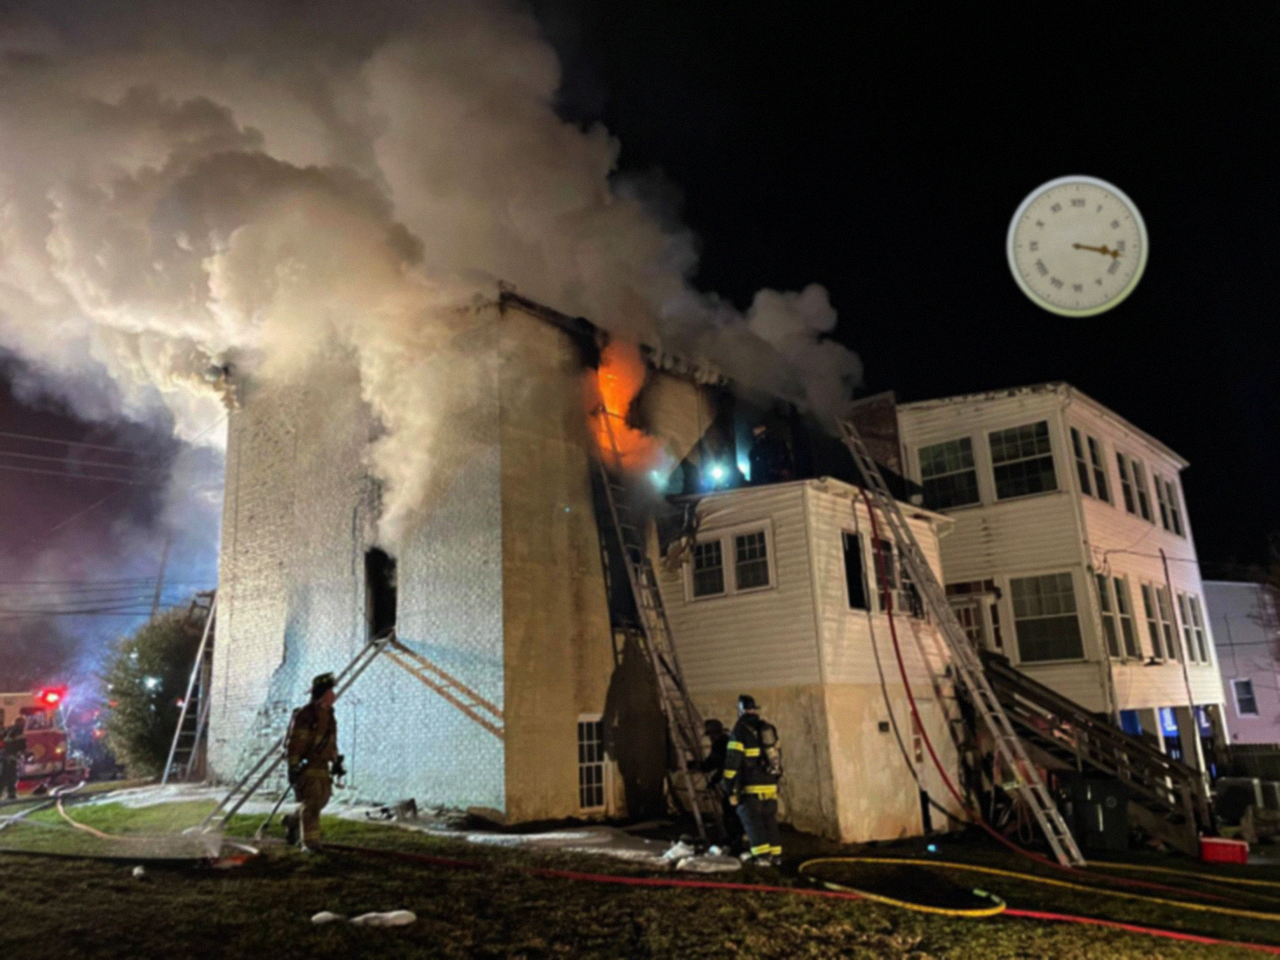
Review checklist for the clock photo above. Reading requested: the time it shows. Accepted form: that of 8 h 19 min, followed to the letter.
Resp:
3 h 17 min
